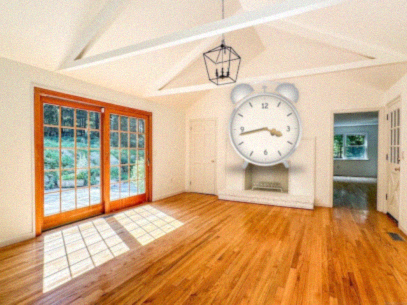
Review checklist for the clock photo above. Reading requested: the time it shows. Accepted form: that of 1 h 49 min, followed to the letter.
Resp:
3 h 43 min
